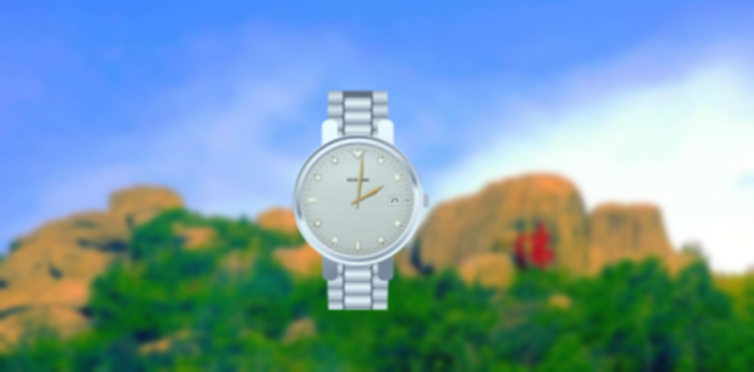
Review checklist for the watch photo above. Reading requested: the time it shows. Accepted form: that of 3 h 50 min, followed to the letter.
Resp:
2 h 01 min
